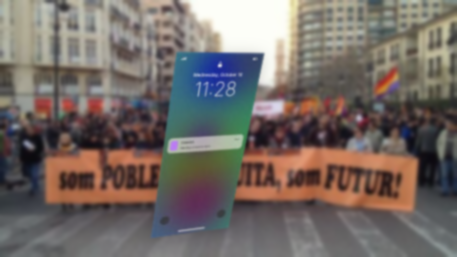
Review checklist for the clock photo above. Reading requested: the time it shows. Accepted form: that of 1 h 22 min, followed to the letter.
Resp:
11 h 28 min
